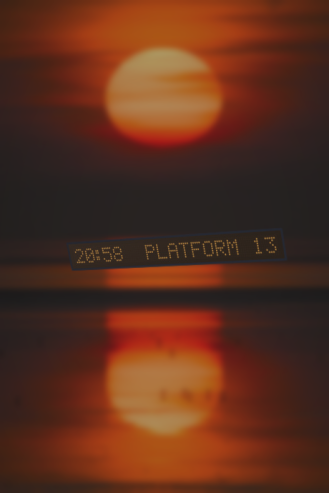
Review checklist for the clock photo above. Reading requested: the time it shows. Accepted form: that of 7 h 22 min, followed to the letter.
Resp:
20 h 58 min
